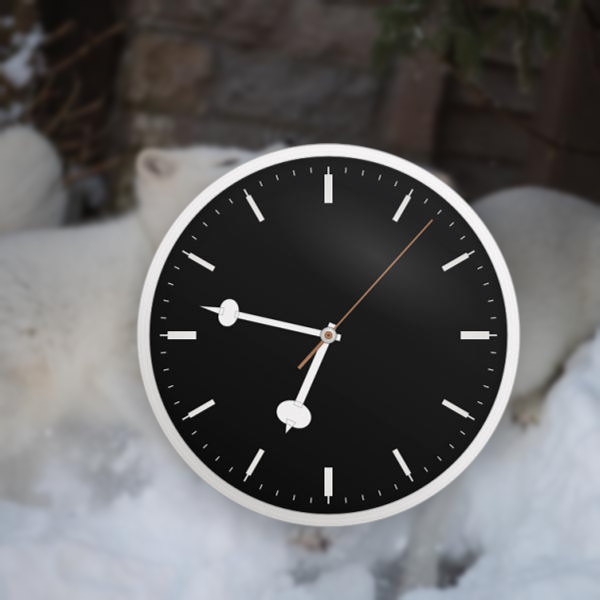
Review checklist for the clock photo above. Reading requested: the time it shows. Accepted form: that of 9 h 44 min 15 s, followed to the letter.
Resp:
6 h 47 min 07 s
